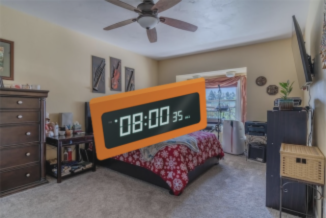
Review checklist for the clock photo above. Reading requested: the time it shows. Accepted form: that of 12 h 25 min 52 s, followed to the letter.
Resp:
8 h 00 min 35 s
